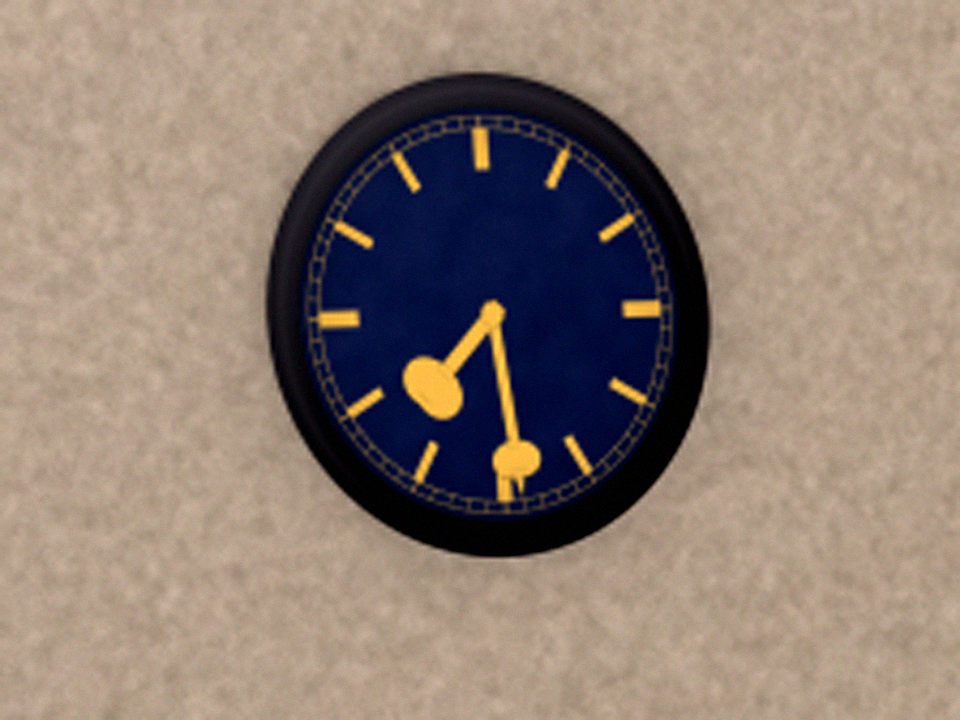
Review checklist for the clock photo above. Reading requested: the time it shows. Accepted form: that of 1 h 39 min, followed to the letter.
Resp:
7 h 29 min
